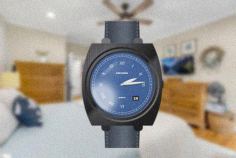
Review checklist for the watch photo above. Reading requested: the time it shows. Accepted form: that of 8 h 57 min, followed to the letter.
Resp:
2 h 14 min
